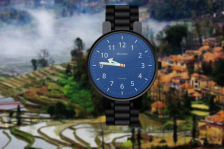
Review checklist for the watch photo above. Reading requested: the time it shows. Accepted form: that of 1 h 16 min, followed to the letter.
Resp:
9 h 46 min
